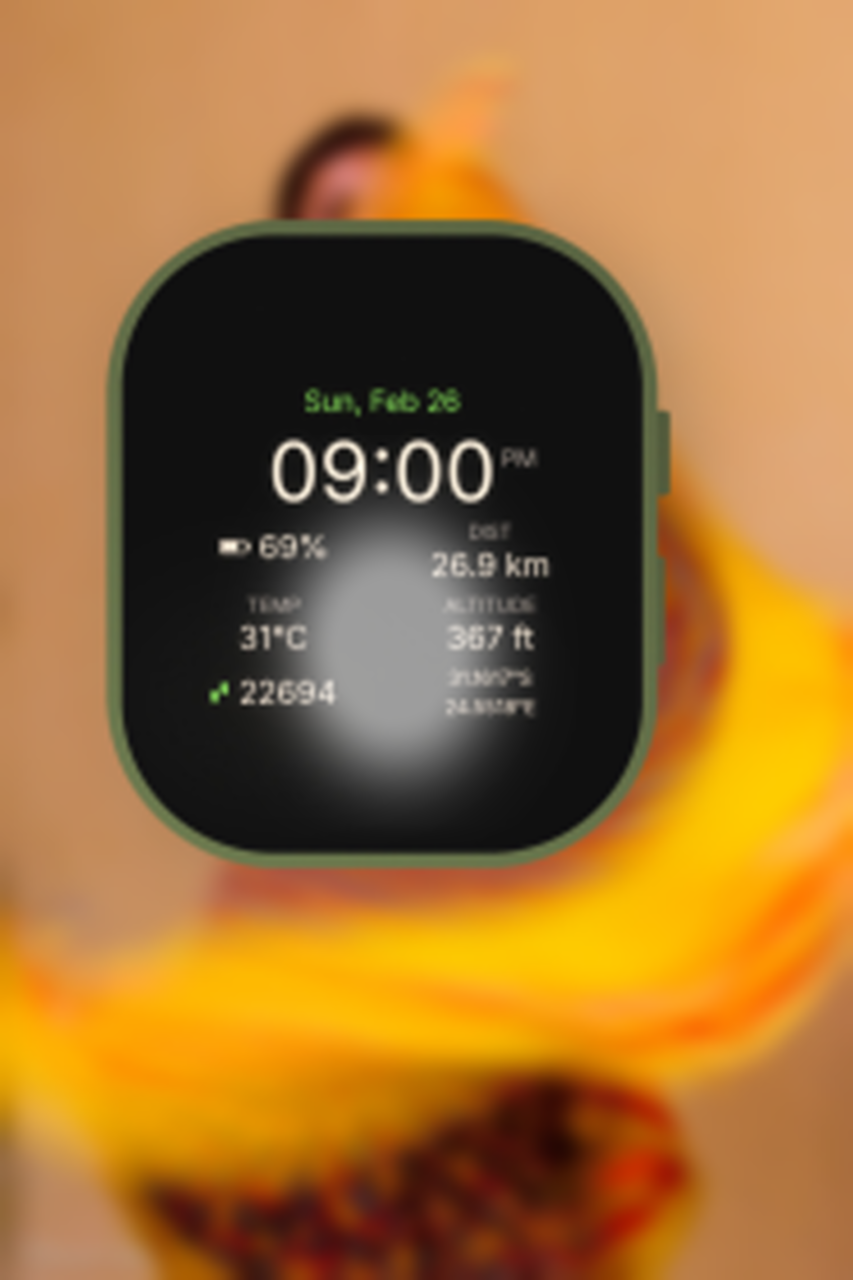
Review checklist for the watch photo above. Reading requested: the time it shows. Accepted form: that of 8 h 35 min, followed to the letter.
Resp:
9 h 00 min
